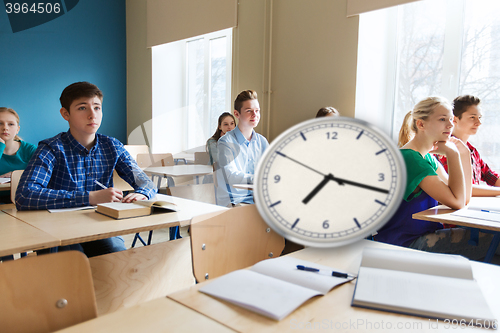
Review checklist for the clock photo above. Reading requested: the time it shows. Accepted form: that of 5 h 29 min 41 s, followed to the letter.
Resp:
7 h 17 min 50 s
